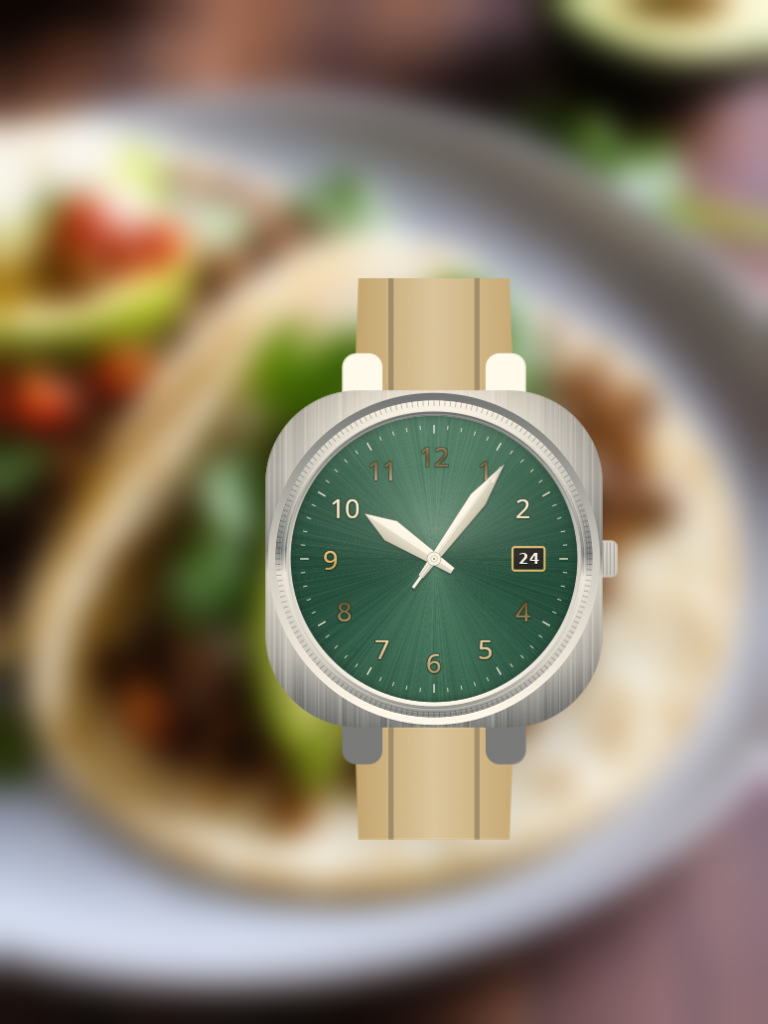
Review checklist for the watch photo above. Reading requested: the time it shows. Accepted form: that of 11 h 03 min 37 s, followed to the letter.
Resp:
10 h 06 min 06 s
